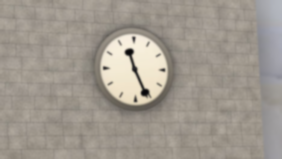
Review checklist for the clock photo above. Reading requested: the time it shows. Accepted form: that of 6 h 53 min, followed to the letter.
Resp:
11 h 26 min
